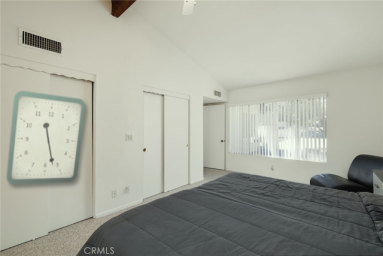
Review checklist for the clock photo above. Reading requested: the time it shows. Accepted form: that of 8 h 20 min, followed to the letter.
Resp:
11 h 27 min
